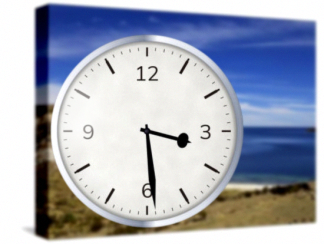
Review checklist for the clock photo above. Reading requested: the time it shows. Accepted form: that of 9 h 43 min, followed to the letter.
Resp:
3 h 29 min
